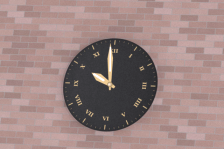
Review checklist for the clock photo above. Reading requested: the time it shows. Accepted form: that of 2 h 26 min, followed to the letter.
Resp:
9 h 59 min
